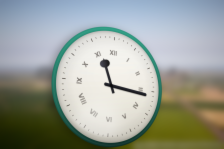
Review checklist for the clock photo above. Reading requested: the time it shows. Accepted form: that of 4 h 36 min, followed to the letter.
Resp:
11 h 16 min
